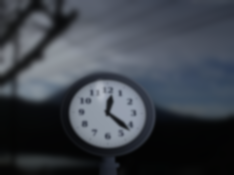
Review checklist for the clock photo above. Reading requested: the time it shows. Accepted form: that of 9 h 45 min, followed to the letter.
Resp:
12 h 22 min
